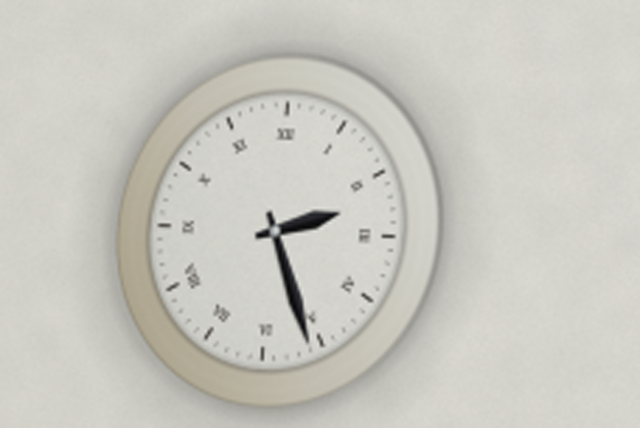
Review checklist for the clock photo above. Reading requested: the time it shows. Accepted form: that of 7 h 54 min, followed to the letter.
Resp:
2 h 26 min
